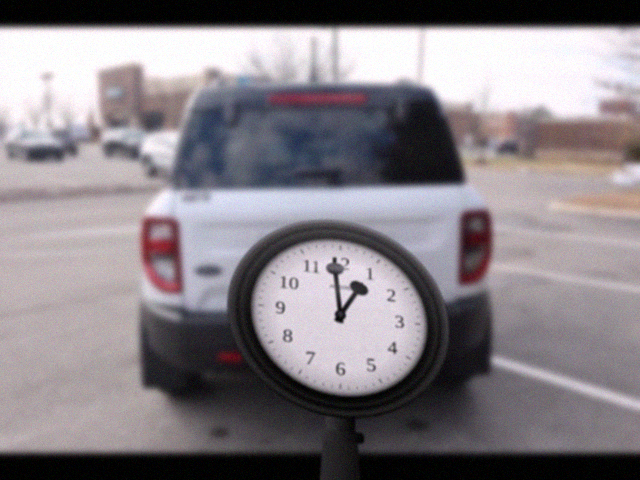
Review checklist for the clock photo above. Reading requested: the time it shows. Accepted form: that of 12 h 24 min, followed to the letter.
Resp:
12 h 59 min
